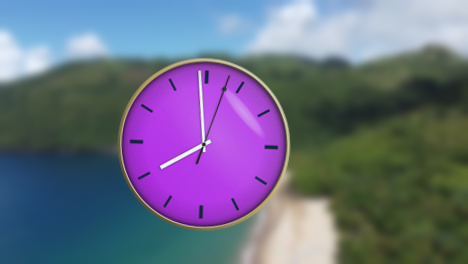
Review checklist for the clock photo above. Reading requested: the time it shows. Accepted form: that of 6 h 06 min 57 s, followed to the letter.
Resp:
7 h 59 min 03 s
